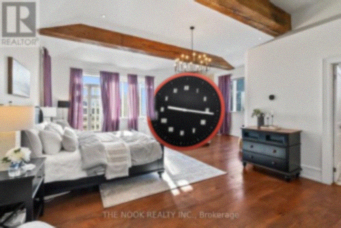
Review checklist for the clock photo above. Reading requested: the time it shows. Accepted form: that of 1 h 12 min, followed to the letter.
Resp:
9 h 16 min
